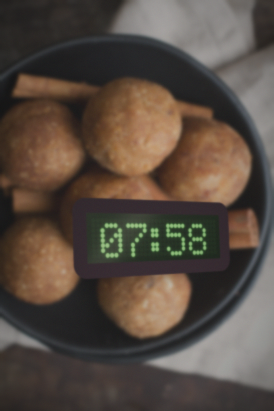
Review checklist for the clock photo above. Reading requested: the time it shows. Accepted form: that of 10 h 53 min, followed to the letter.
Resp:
7 h 58 min
